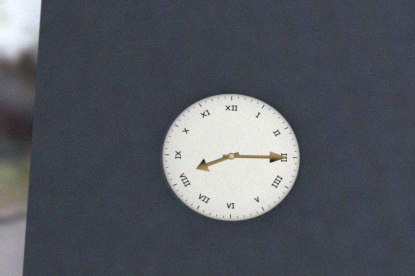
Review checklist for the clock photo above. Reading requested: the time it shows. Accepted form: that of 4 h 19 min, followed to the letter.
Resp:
8 h 15 min
